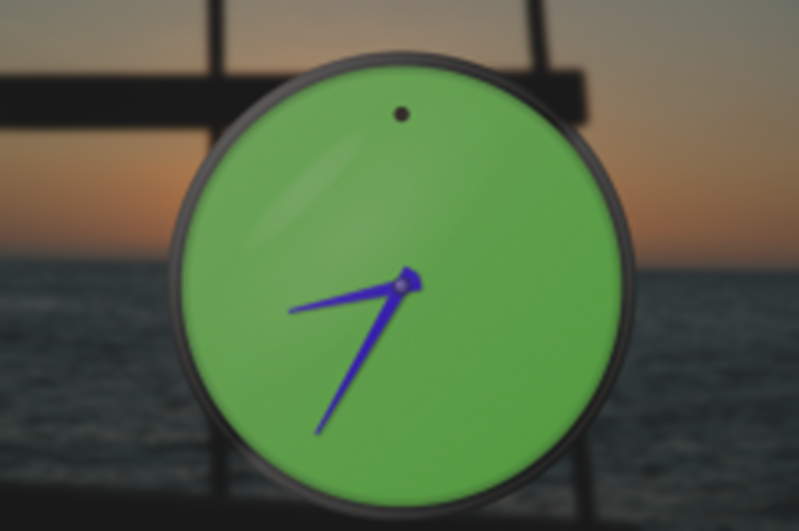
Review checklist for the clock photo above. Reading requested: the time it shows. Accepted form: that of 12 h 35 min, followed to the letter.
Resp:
8 h 35 min
